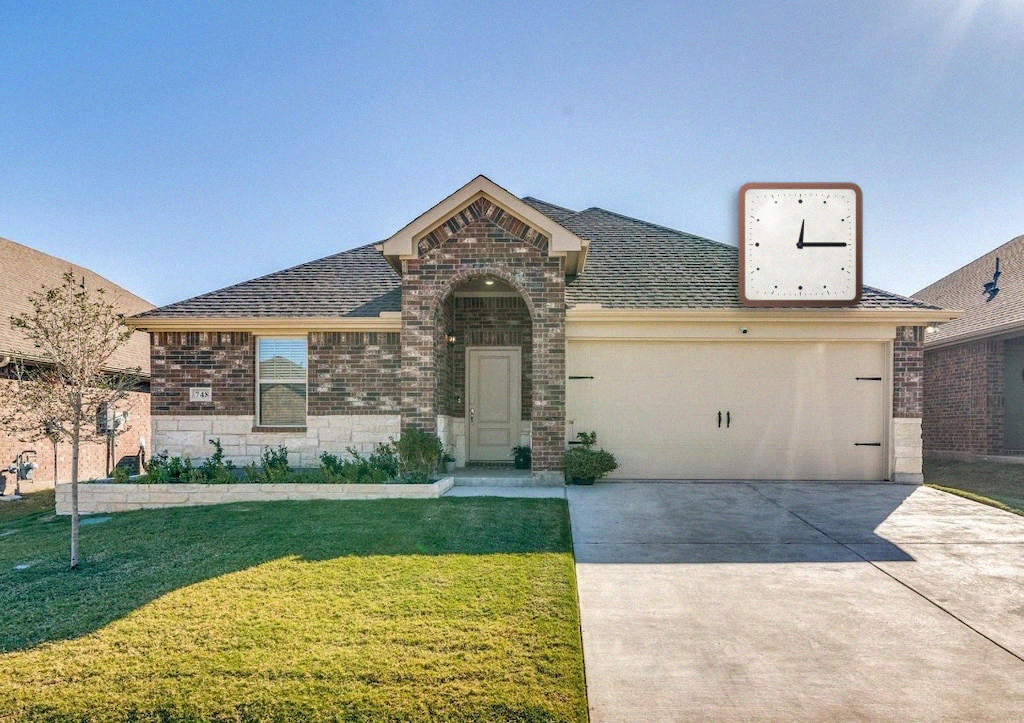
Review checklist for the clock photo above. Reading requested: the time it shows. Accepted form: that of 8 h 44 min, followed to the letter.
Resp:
12 h 15 min
